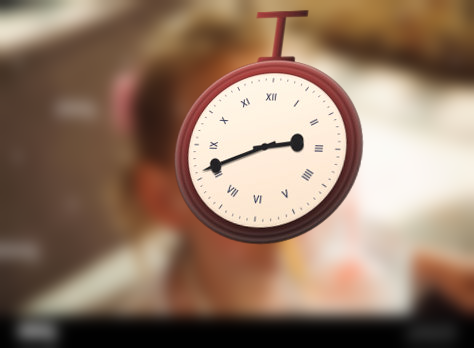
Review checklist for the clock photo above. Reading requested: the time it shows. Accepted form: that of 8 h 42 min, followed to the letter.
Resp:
2 h 41 min
